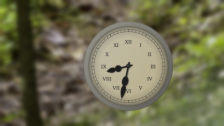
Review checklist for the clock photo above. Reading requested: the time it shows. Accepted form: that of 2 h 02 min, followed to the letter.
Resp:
8 h 32 min
